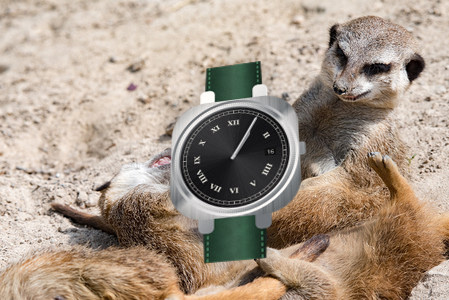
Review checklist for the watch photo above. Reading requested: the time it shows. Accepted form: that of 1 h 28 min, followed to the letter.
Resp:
1 h 05 min
